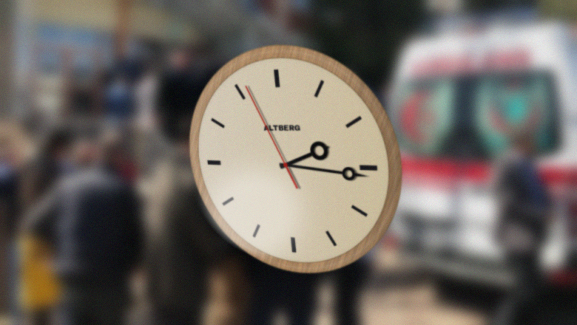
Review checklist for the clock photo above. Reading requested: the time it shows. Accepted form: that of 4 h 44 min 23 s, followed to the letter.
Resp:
2 h 15 min 56 s
